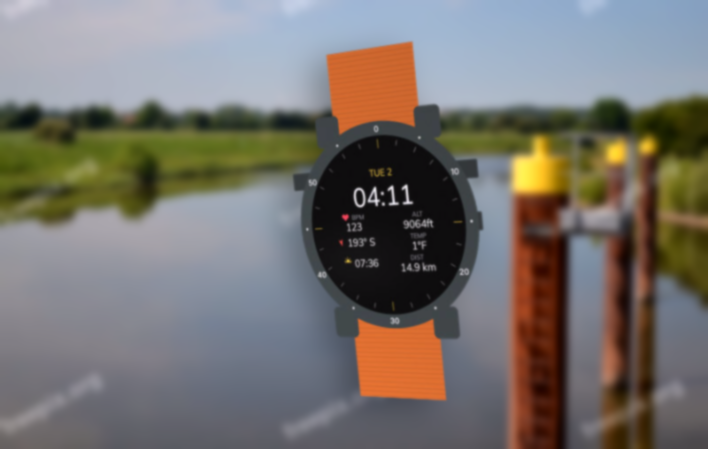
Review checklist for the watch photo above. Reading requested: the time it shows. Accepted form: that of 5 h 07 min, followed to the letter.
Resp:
4 h 11 min
